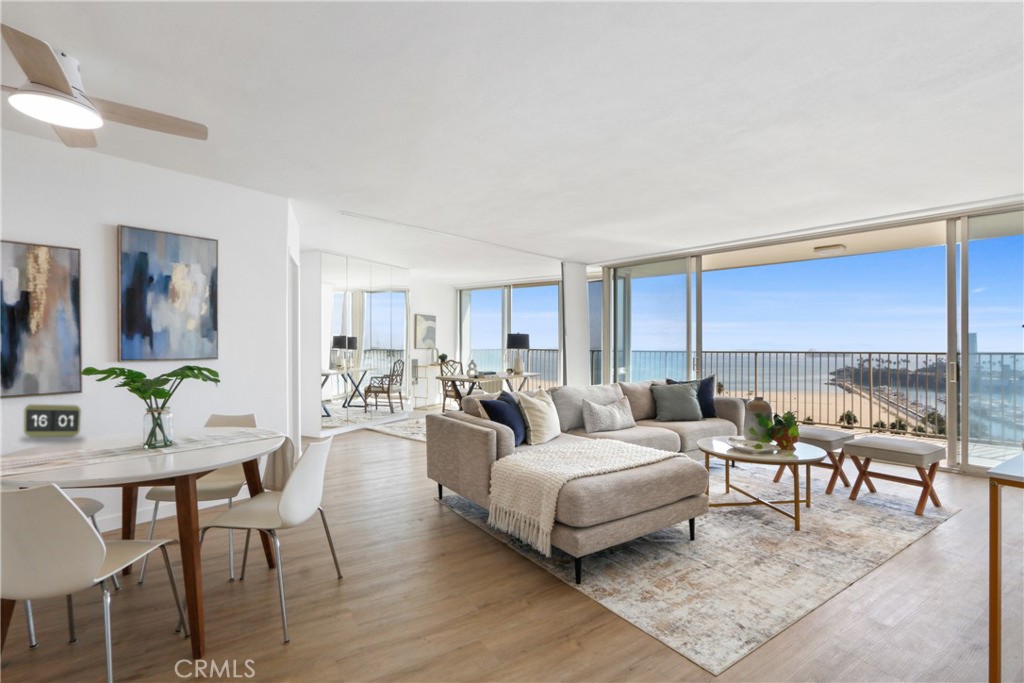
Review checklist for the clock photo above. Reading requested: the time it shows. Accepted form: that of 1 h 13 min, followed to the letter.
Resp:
16 h 01 min
